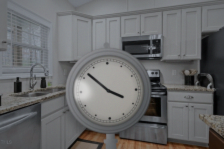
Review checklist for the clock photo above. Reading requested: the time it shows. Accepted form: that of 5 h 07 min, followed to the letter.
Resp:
3 h 52 min
